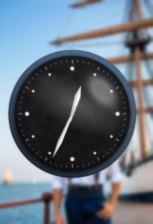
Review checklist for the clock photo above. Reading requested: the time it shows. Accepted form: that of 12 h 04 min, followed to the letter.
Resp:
12 h 34 min
